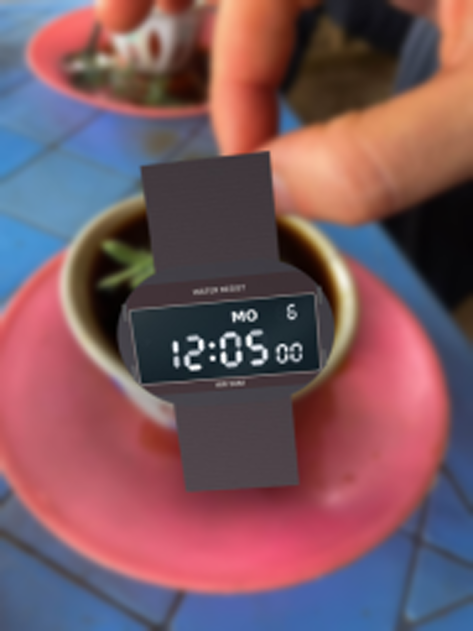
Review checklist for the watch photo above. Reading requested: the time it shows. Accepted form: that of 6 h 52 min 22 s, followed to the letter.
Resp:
12 h 05 min 00 s
